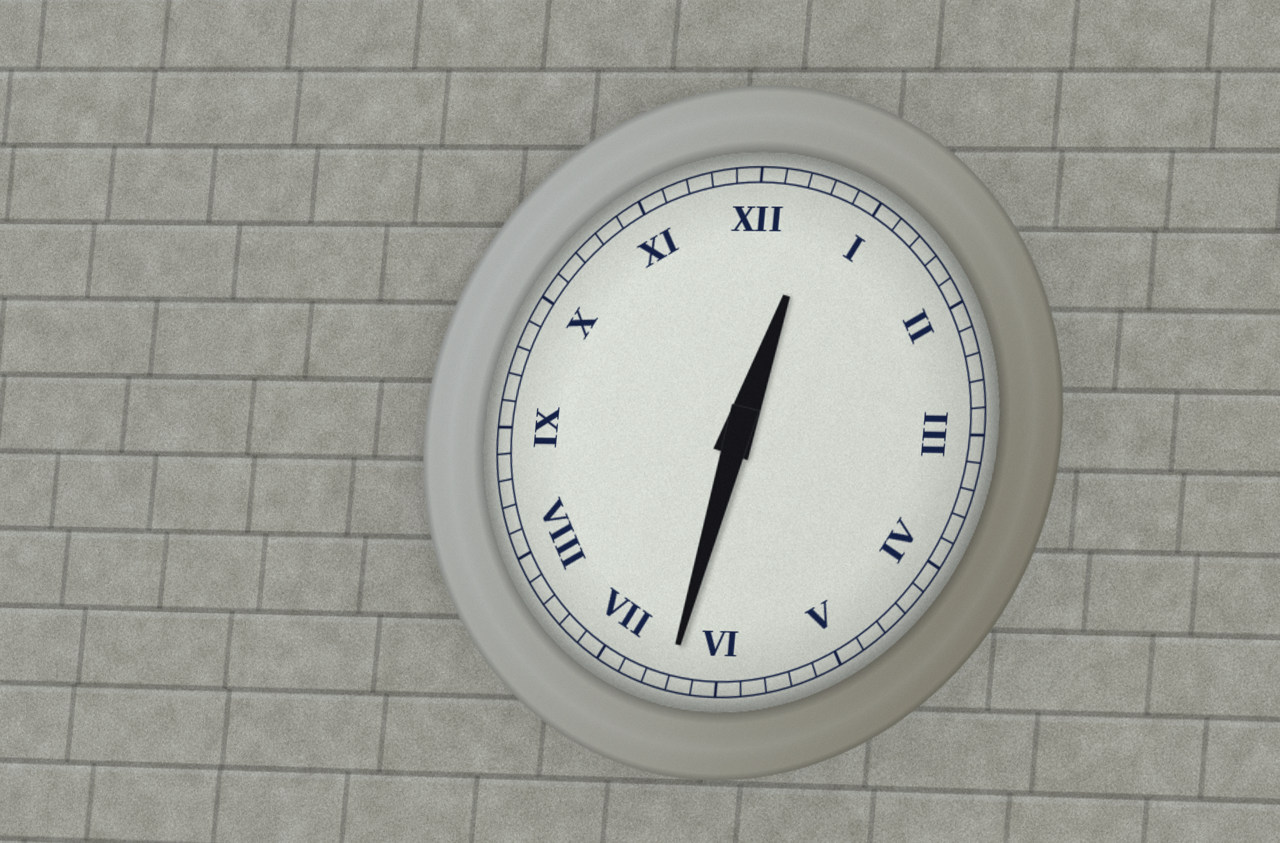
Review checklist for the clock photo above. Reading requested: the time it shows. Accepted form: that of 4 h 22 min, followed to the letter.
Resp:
12 h 32 min
